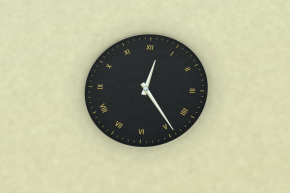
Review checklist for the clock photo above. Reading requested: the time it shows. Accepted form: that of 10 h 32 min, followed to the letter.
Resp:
12 h 24 min
